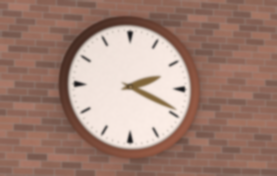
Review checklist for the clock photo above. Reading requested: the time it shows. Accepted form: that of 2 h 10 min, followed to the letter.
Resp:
2 h 19 min
